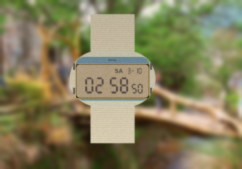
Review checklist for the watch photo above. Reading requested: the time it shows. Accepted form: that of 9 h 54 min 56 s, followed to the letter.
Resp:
2 h 58 min 50 s
